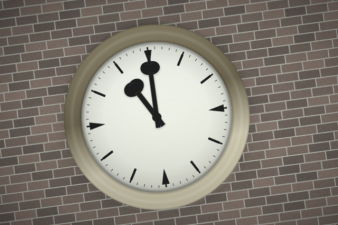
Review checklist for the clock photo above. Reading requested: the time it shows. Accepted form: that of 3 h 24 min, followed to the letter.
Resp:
11 h 00 min
